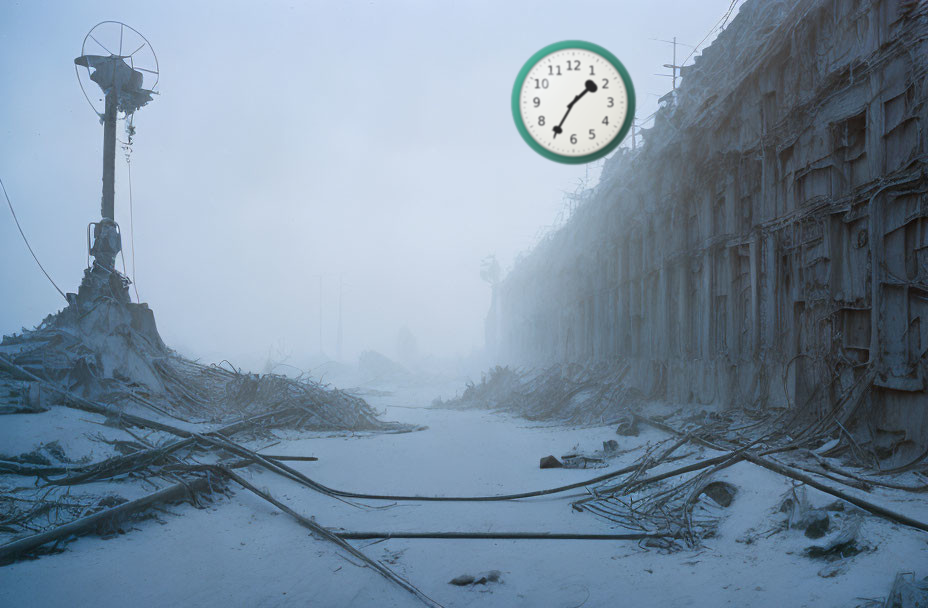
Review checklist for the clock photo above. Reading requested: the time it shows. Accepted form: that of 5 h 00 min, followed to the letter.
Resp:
1 h 35 min
